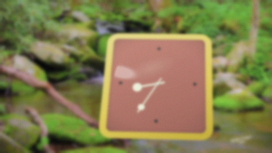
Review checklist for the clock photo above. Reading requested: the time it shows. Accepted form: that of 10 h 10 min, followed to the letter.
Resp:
8 h 35 min
